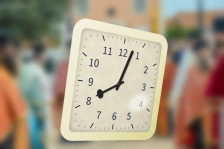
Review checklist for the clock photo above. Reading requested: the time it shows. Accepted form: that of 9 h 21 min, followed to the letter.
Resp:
8 h 03 min
